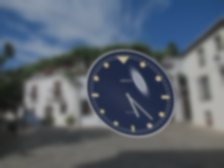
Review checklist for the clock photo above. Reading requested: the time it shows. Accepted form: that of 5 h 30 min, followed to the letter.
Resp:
5 h 23 min
